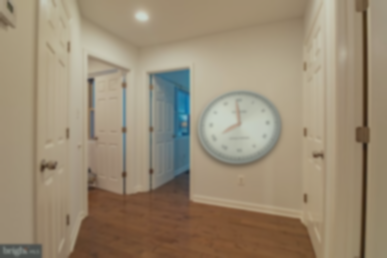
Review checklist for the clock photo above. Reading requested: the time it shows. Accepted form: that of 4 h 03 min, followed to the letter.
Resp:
7 h 59 min
